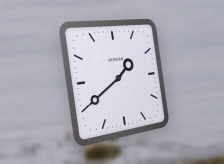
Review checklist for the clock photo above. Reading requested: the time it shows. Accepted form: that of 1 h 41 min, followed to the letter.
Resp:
1 h 40 min
